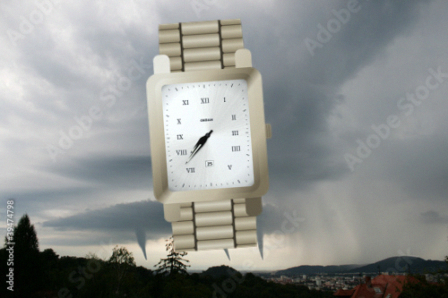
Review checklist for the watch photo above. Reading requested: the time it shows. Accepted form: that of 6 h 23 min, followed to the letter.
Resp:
7 h 37 min
